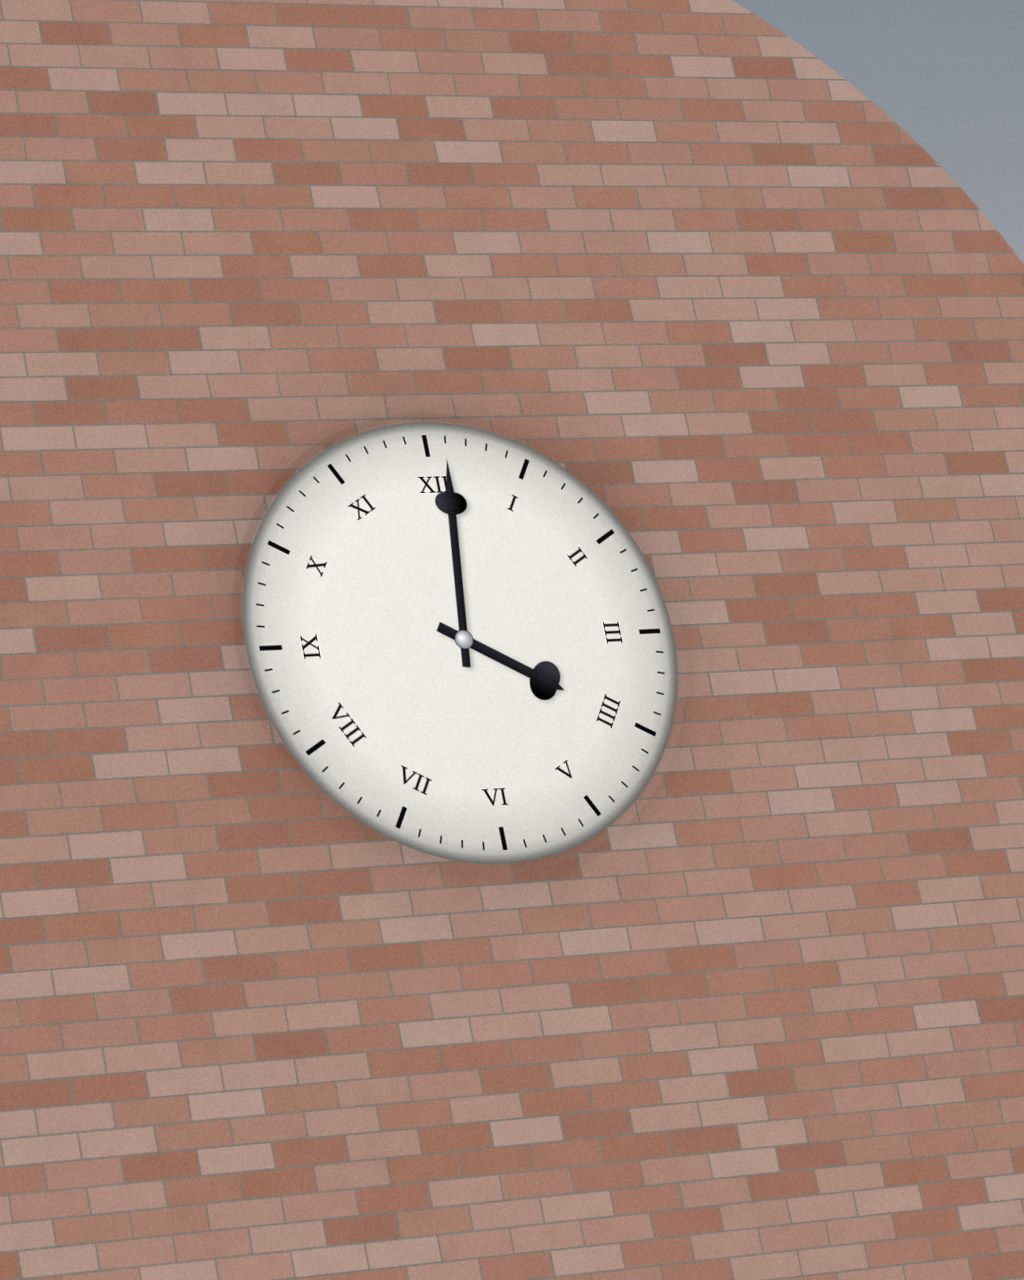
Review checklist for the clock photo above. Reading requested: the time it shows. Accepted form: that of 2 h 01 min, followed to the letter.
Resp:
4 h 01 min
